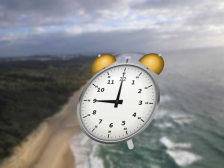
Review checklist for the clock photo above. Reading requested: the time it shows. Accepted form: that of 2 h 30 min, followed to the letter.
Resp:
9 h 00 min
